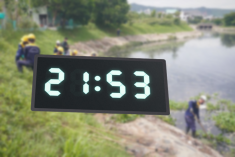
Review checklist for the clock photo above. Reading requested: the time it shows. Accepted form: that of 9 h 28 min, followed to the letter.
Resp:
21 h 53 min
